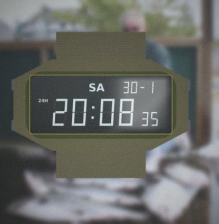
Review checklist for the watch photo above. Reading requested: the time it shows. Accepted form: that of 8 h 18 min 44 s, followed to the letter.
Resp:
20 h 08 min 35 s
